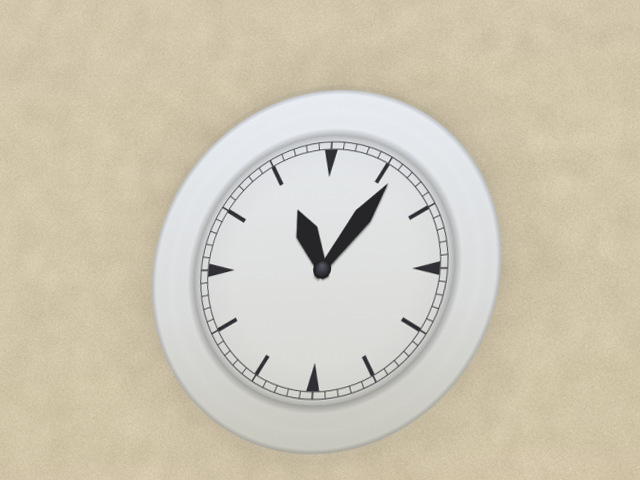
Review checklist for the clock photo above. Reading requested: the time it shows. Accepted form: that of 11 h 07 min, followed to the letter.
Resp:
11 h 06 min
